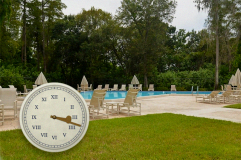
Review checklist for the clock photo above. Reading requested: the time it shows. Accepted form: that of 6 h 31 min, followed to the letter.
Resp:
3 h 18 min
